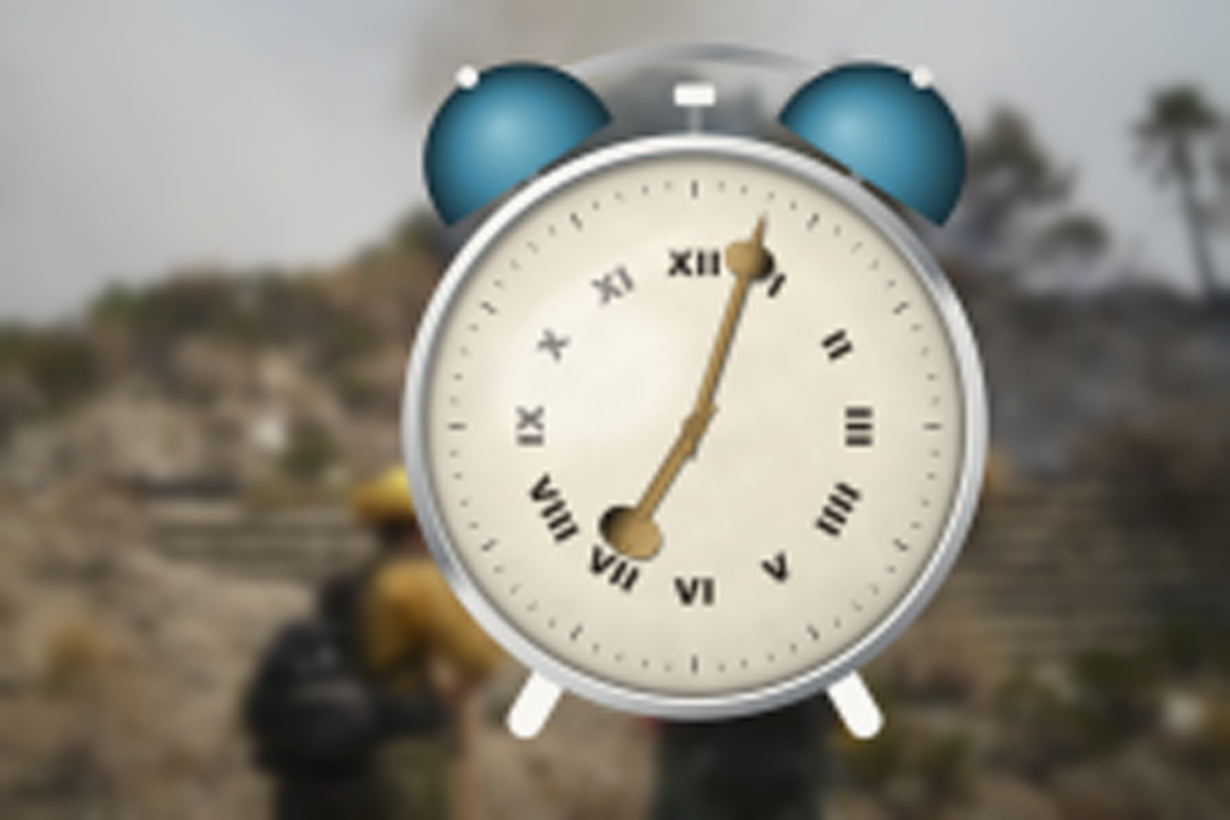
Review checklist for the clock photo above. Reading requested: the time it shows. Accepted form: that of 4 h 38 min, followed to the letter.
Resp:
7 h 03 min
